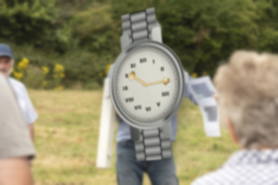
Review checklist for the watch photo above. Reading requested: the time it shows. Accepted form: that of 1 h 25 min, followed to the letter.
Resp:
10 h 15 min
